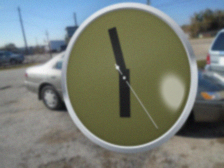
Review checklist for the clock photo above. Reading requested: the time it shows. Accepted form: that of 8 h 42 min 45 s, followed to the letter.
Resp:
5 h 57 min 24 s
